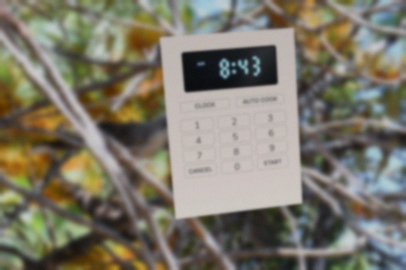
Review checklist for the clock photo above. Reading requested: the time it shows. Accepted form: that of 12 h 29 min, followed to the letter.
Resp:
8 h 43 min
